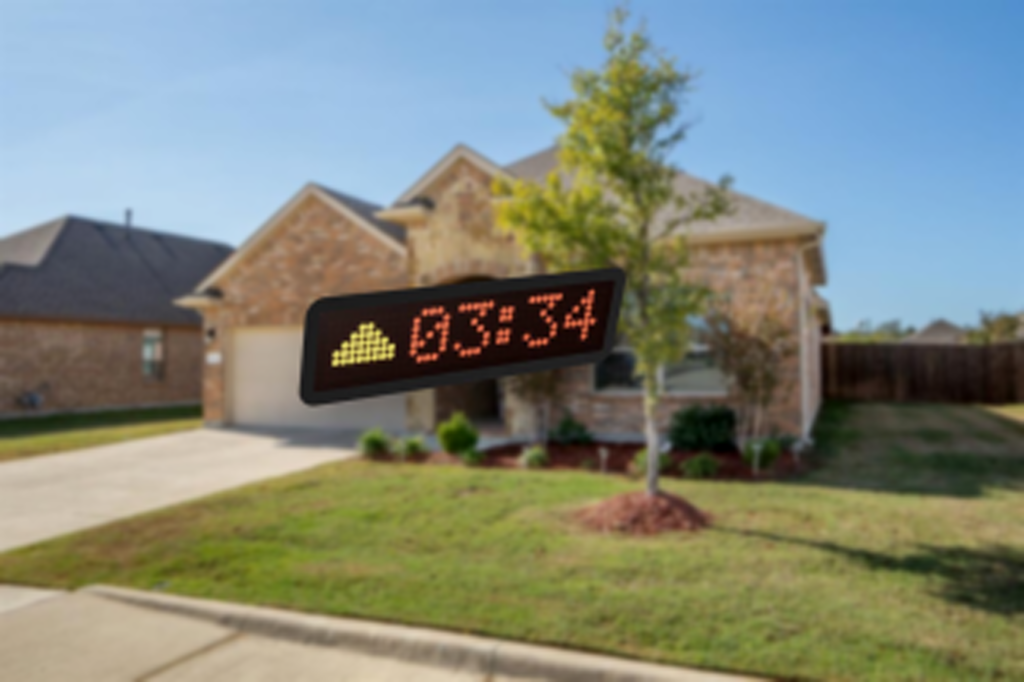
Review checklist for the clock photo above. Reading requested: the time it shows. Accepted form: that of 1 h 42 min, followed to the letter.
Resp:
3 h 34 min
